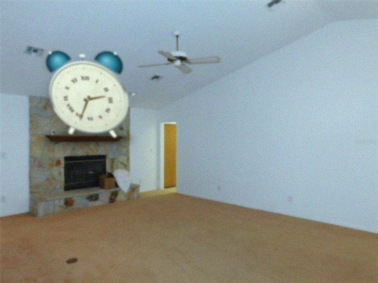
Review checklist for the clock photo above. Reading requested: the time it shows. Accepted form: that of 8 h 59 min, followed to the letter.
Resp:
2 h 34 min
